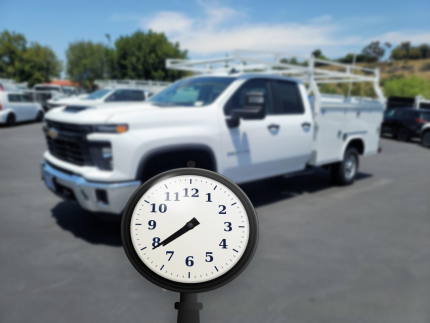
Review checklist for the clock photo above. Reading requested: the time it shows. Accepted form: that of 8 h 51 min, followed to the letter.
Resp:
7 h 39 min
